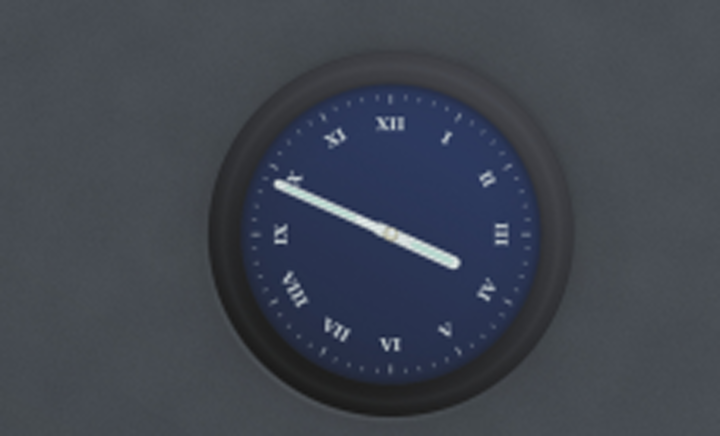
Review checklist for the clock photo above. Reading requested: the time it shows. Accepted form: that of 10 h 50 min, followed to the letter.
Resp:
3 h 49 min
